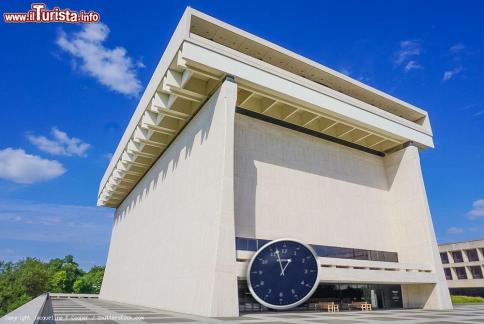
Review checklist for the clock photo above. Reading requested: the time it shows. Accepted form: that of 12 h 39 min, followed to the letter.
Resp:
12 h 57 min
